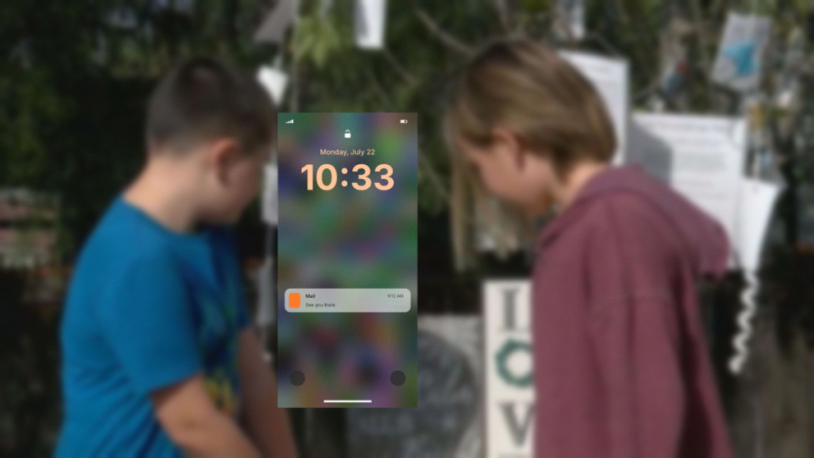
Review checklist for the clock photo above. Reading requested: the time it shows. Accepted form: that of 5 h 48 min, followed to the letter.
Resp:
10 h 33 min
